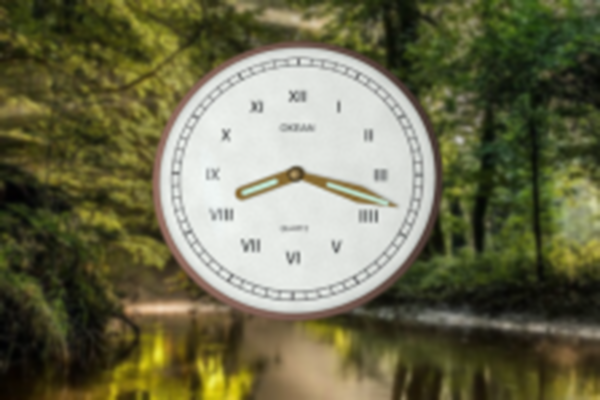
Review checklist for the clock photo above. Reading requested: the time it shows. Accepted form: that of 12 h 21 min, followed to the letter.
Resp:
8 h 18 min
